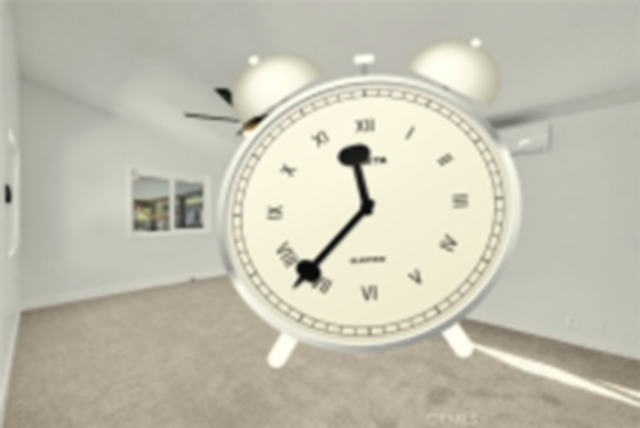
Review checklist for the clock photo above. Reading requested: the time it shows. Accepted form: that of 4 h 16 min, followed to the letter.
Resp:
11 h 37 min
